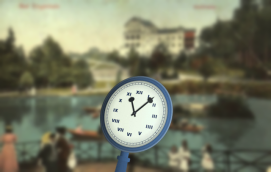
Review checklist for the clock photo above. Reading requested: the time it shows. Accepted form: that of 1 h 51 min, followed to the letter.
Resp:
11 h 07 min
